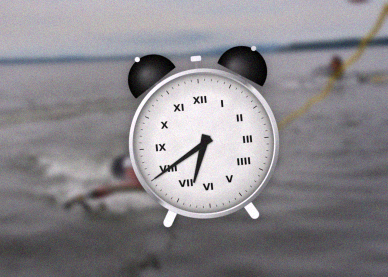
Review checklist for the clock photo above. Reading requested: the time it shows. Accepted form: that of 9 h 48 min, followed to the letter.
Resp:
6 h 40 min
